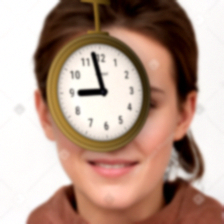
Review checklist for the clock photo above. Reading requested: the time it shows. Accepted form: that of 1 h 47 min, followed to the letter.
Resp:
8 h 58 min
